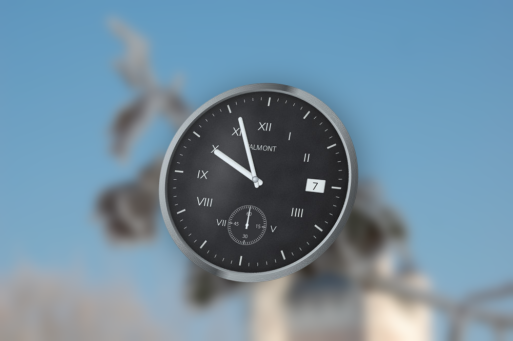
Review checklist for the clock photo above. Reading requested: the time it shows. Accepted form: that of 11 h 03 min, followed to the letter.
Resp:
9 h 56 min
